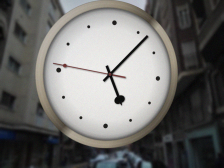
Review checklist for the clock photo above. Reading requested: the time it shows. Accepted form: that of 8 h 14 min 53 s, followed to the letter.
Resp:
5 h 06 min 46 s
